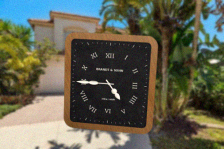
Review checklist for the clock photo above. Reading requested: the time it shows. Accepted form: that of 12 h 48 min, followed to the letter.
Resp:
4 h 45 min
